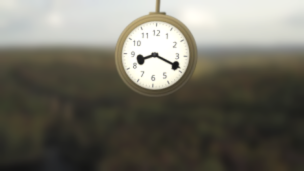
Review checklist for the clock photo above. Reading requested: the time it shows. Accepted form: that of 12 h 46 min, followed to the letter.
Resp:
8 h 19 min
